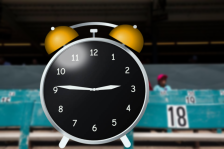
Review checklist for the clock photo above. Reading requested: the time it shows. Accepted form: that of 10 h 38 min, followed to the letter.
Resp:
2 h 46 min
